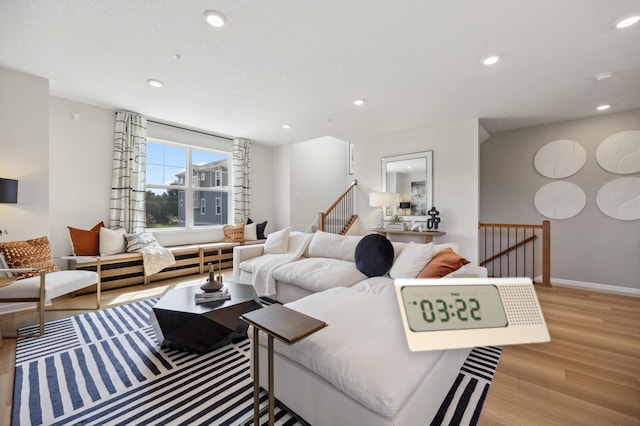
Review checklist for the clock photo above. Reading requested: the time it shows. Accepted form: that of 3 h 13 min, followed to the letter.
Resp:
3 h 22 min
